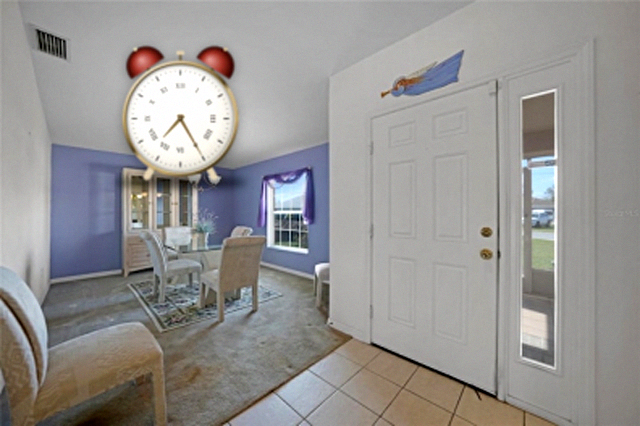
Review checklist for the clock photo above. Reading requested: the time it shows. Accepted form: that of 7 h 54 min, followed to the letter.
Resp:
7 h 25 min
